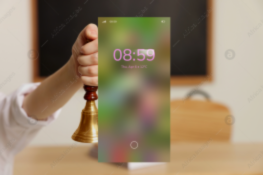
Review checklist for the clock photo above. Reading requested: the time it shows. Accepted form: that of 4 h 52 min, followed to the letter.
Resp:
8 h 59 min
